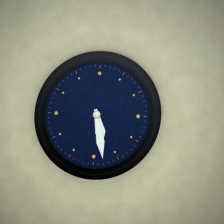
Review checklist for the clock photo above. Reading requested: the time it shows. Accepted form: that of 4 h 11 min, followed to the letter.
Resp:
5 h 28 min
